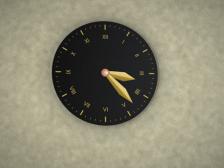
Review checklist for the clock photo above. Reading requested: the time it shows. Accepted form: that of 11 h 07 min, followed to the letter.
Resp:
3 h 23 min
